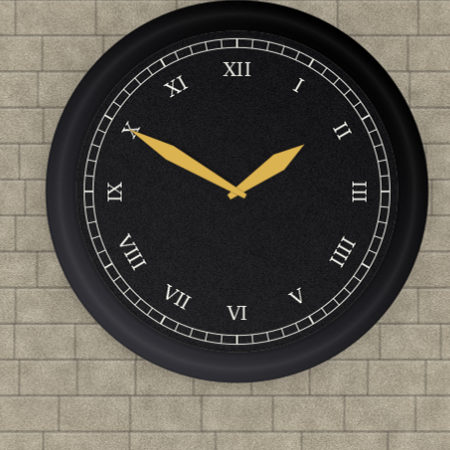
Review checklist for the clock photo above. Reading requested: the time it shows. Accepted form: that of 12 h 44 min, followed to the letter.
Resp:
1 h 50 min
